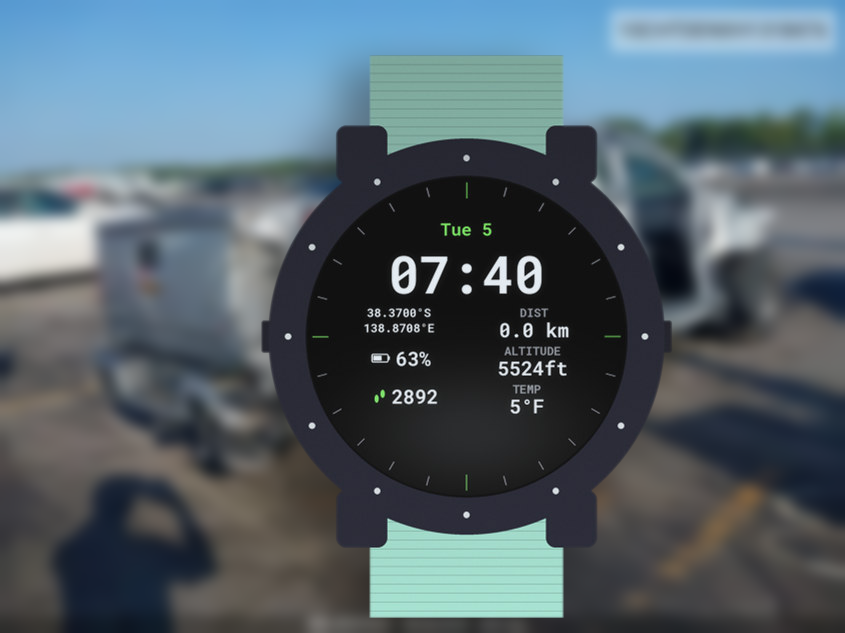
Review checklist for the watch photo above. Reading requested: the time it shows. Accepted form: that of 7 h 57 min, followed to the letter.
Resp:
7 h 40 min
